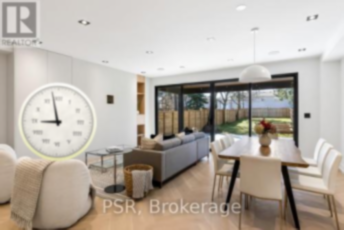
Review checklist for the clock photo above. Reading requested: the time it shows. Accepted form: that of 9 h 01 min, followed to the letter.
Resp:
8 h 58 min
